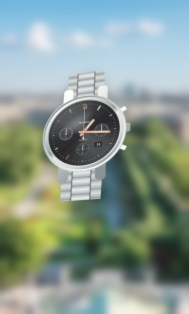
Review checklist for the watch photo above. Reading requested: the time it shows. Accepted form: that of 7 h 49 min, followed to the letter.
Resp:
1 h 16 min
